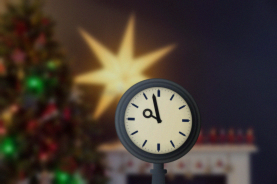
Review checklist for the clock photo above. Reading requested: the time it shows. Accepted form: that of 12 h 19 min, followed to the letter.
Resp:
9 h 58 min
